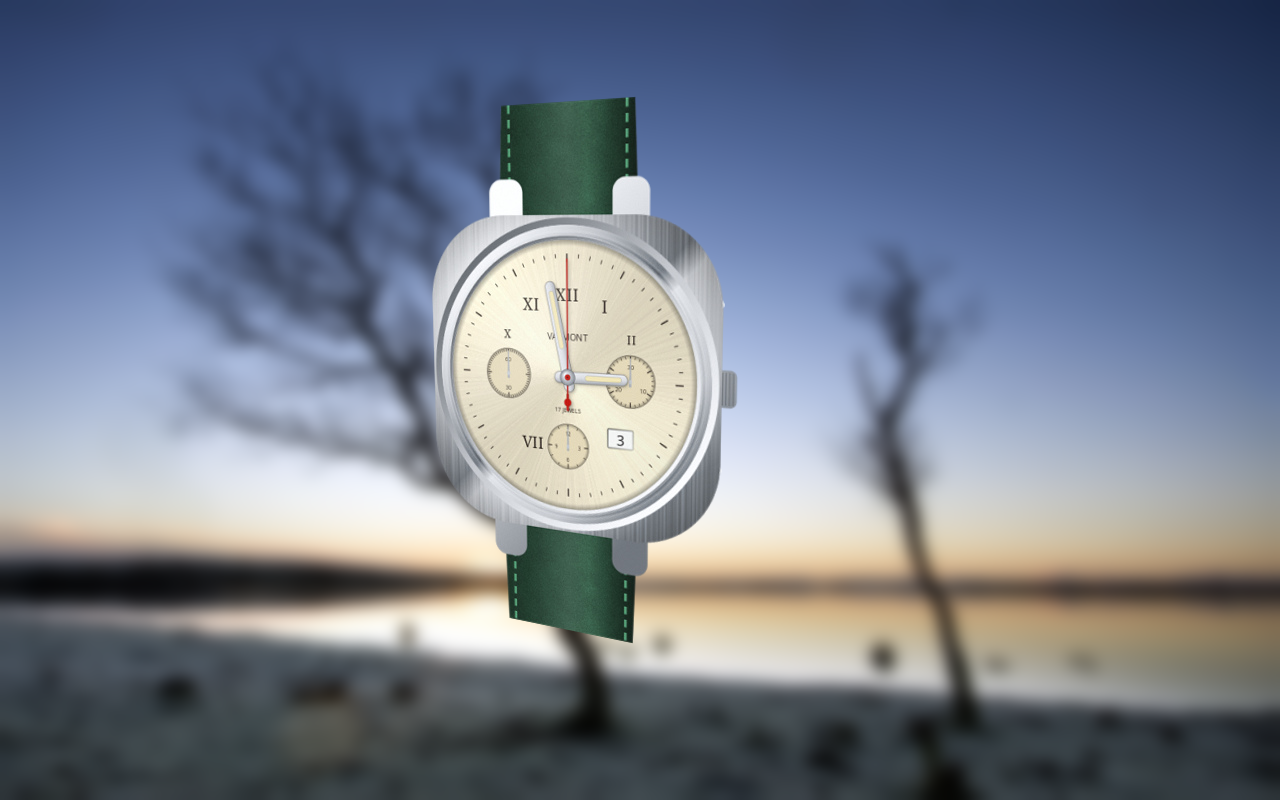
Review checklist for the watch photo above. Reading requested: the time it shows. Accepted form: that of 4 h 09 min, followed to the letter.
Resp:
2 h 58 min
